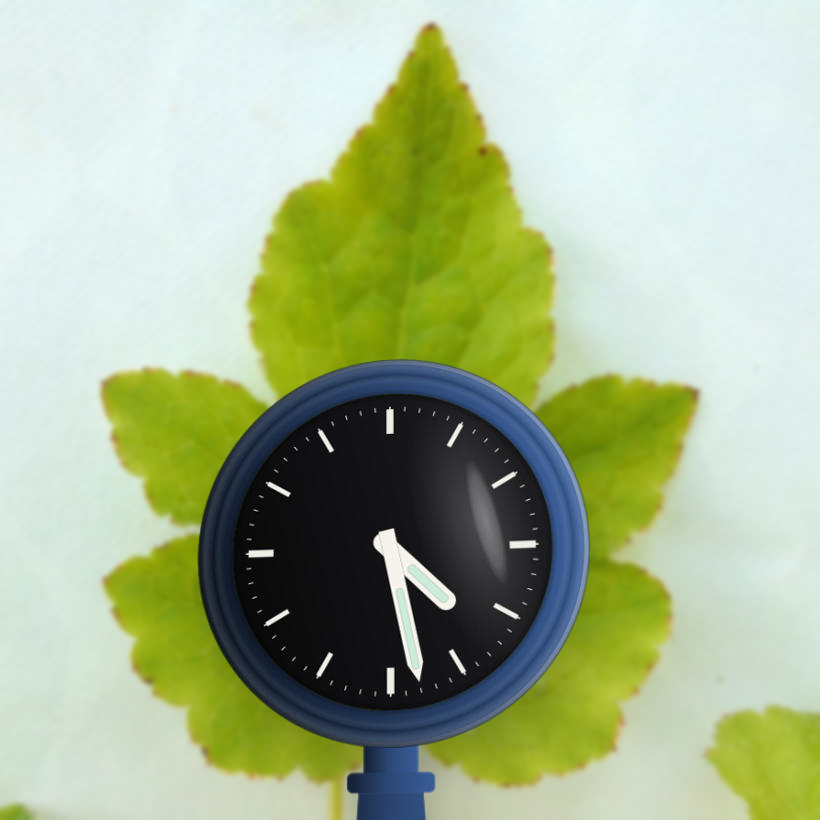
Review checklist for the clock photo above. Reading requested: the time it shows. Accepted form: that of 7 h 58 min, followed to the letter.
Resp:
4 h 28 min
